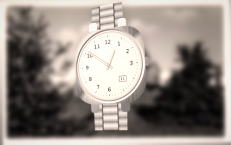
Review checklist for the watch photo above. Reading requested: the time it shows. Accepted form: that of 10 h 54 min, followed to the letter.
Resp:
12 h 51 min
